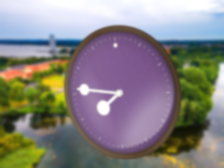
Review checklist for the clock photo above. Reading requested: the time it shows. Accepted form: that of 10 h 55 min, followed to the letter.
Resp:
7 h 46 min
